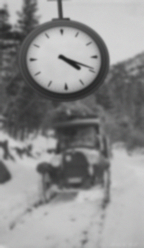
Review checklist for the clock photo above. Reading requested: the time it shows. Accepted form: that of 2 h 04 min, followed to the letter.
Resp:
4 h 19 min
